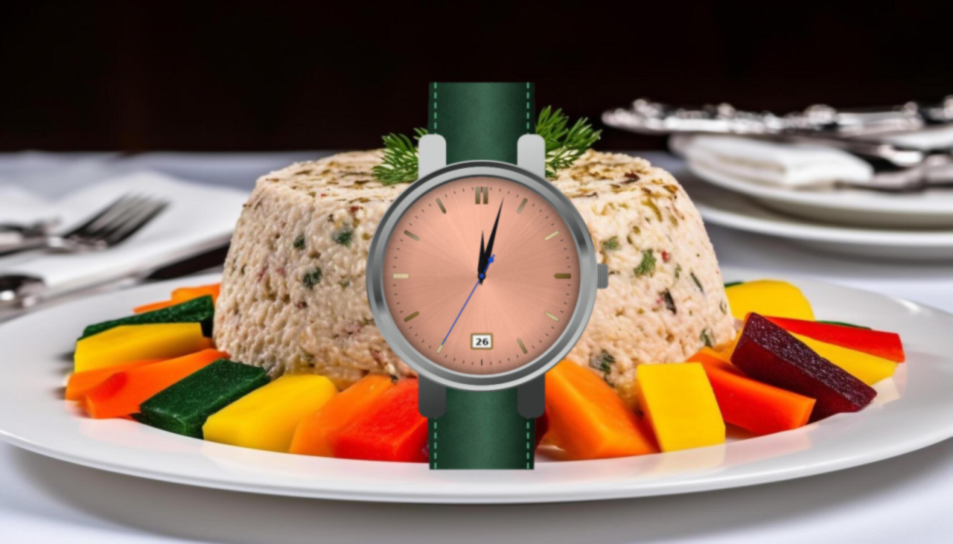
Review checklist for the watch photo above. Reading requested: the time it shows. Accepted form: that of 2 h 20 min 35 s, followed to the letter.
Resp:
12 h 02 min 35 s
